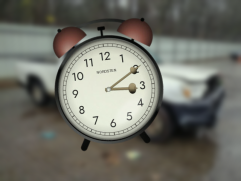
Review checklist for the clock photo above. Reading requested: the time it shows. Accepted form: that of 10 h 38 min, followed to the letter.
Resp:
3 h 10 min
